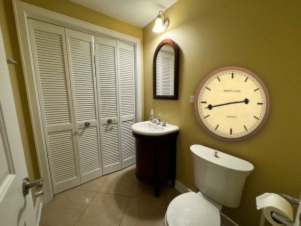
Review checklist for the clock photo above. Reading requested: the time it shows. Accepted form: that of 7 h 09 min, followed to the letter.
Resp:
2 h 43 min
